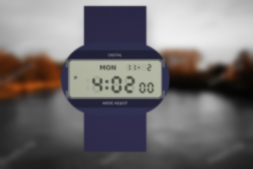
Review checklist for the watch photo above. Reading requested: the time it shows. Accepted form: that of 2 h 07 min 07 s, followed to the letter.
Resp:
4 h 02 min 00 s
